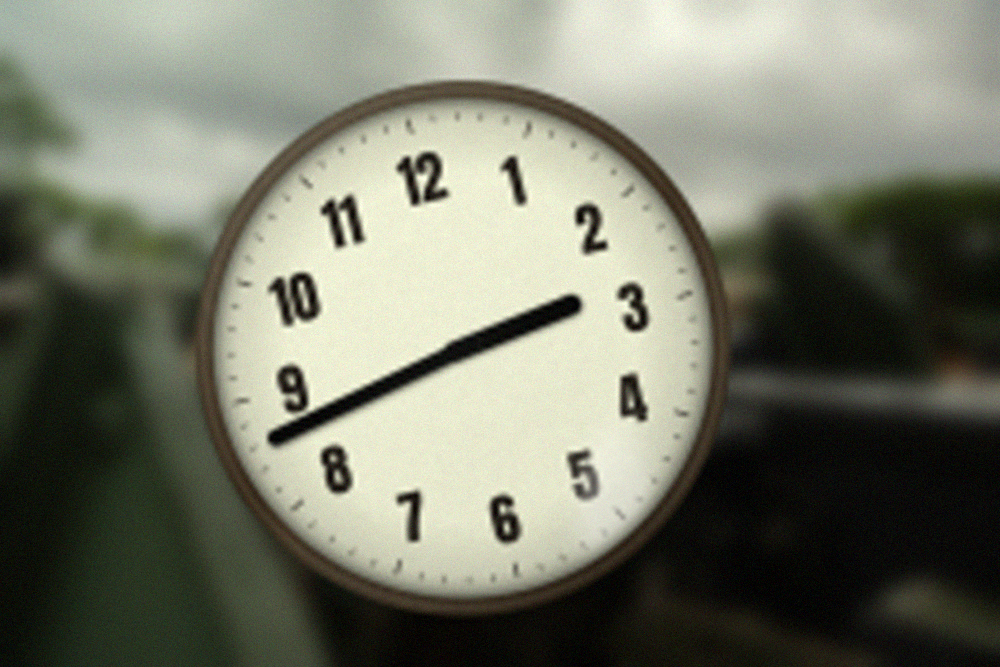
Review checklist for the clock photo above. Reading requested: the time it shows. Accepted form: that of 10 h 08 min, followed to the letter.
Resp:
2 h 43 min
